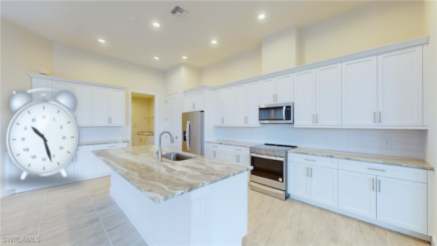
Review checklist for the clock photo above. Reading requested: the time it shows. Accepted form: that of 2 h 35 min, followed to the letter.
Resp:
10 h 27 min
